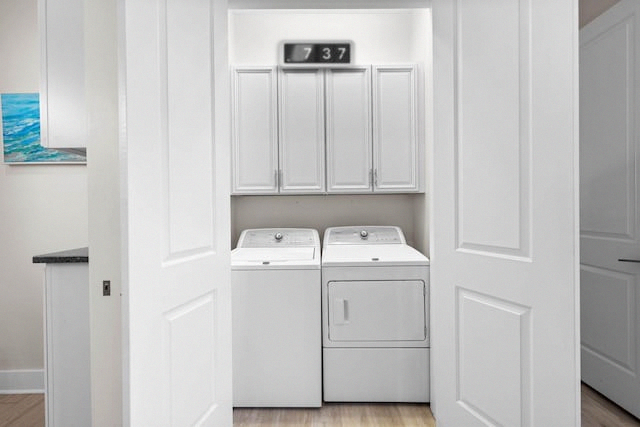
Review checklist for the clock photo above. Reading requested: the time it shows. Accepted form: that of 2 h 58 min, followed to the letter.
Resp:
7 h 37 min
